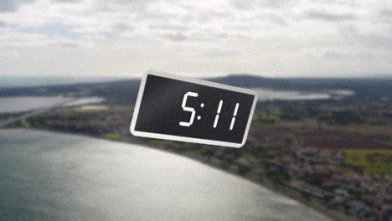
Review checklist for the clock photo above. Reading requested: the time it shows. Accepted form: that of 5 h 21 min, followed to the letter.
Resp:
5 h 11 min
